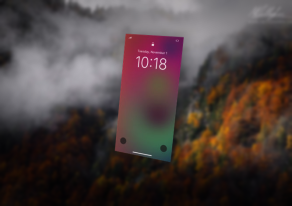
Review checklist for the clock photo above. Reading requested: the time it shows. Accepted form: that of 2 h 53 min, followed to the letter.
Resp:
10 h 18 min
